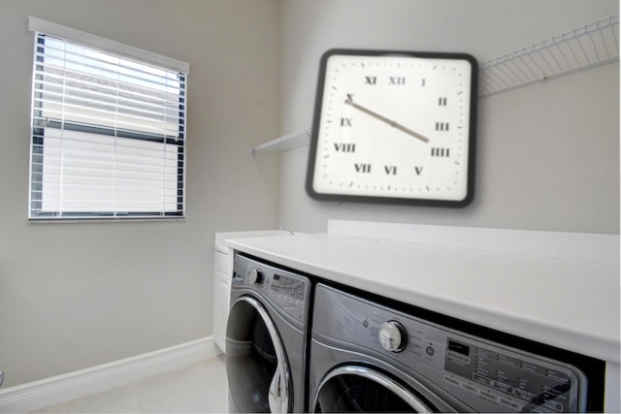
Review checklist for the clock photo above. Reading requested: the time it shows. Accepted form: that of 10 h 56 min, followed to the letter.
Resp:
3 h 49 min
